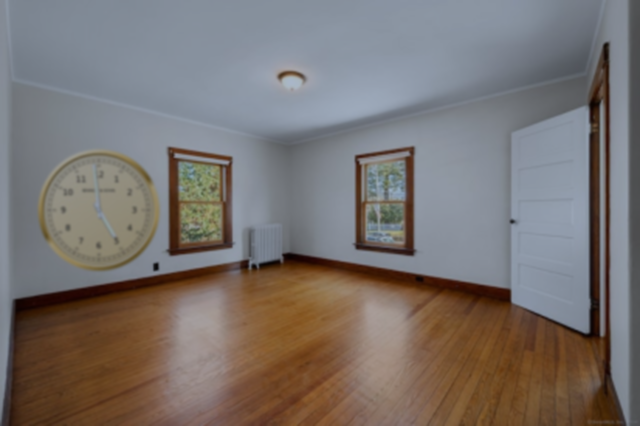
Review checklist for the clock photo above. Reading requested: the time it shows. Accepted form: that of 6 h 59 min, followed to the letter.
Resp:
4 h 59 min
